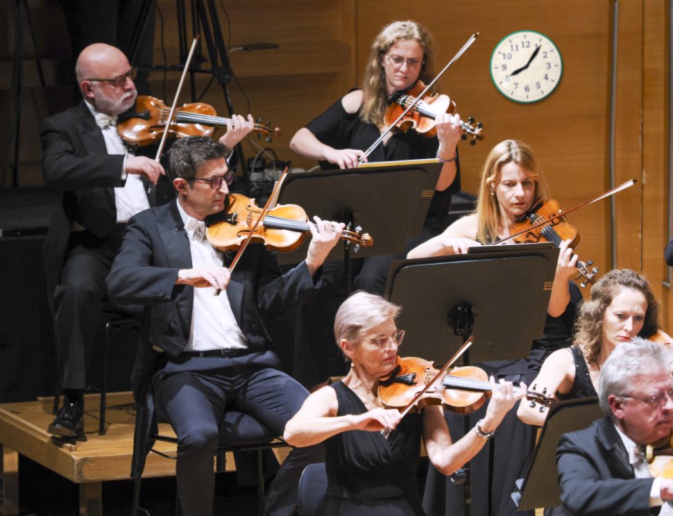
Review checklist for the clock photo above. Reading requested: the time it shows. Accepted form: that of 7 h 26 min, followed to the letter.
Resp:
8 h 06 min
